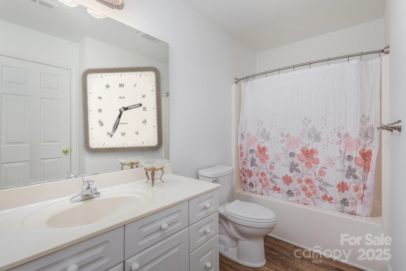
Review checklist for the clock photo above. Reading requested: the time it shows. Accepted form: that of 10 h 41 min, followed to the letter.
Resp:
2 h 34 min
